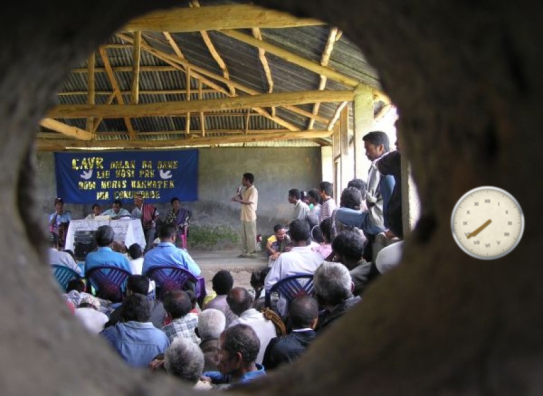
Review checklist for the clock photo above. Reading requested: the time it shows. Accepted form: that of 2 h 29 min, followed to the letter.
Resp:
7 h 39 min
